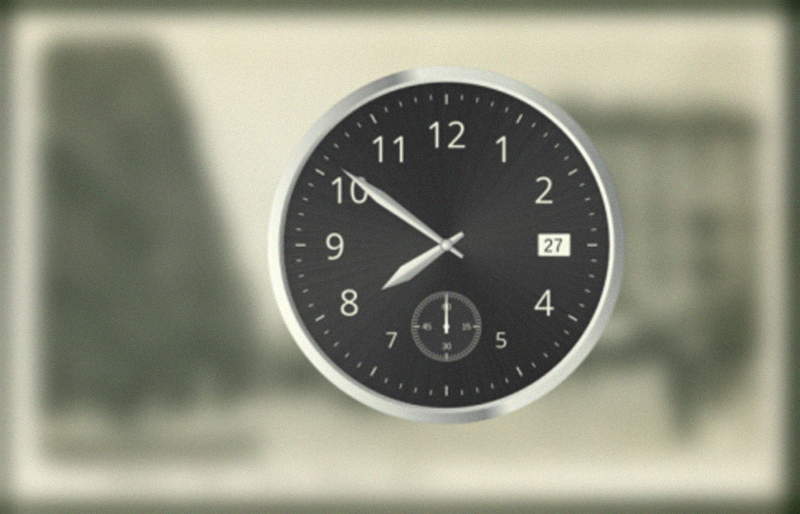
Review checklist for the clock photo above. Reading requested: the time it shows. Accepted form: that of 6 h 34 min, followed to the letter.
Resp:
7 h 51 min
